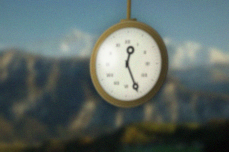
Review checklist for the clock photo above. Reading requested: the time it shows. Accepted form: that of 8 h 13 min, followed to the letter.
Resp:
12 h 26 min
